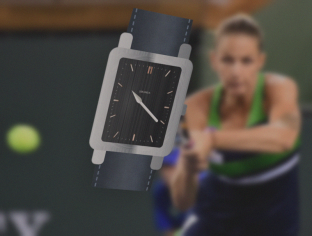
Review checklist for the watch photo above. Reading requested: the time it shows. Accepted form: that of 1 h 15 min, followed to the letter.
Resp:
10 h 21 min
